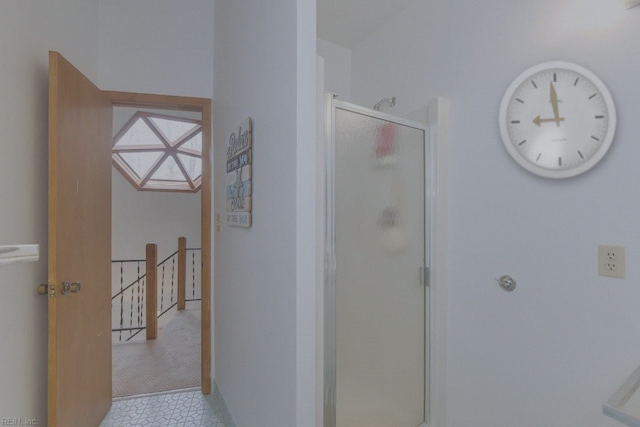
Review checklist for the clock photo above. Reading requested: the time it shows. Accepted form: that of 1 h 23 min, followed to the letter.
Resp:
8 h 59 min
